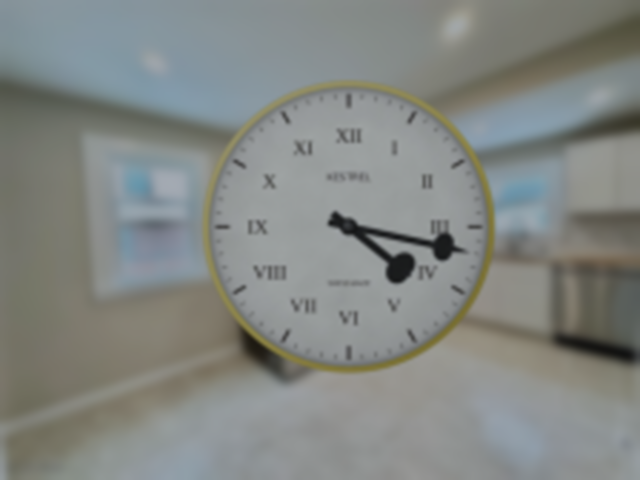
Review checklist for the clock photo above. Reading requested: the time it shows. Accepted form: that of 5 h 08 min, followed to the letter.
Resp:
4 h 17 min
